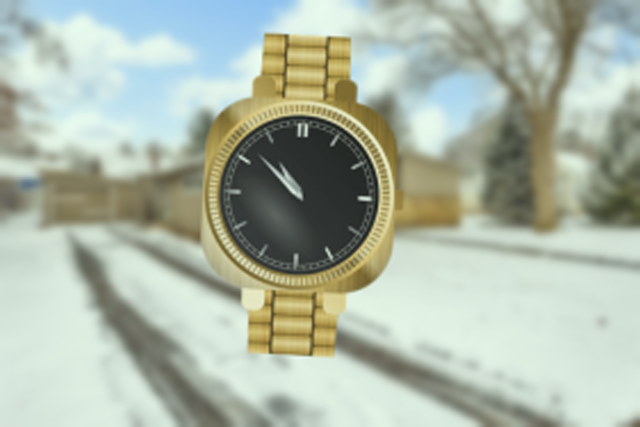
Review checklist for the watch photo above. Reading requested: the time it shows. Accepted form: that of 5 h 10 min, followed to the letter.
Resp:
10 h 52 min
